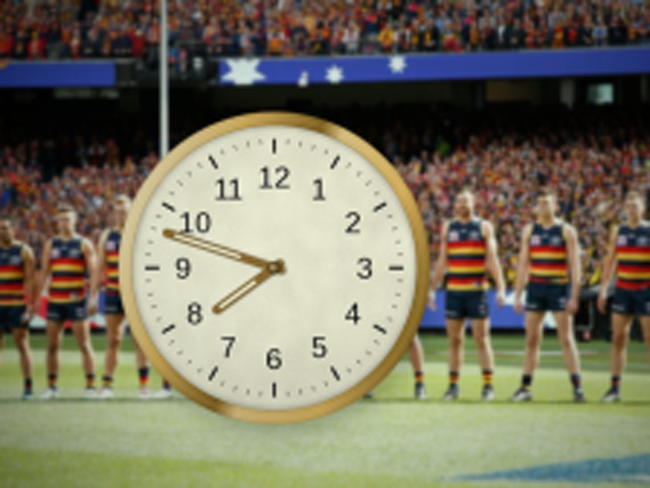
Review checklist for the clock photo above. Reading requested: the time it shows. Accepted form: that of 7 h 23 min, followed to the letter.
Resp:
7 h 48 min
